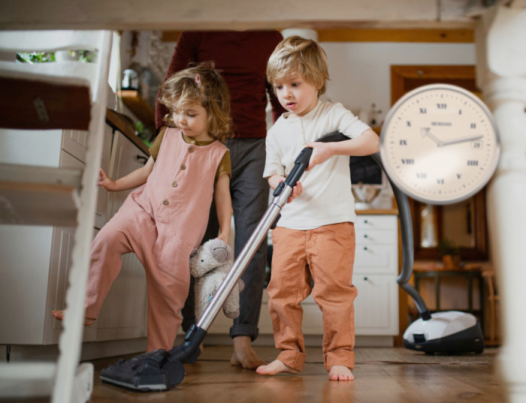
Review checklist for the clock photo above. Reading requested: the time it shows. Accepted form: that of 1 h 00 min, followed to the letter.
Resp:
10 h 13 min
